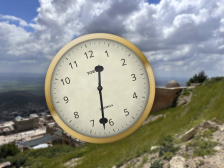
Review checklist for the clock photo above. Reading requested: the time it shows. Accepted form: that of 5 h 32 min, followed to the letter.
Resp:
12 h 32 min
